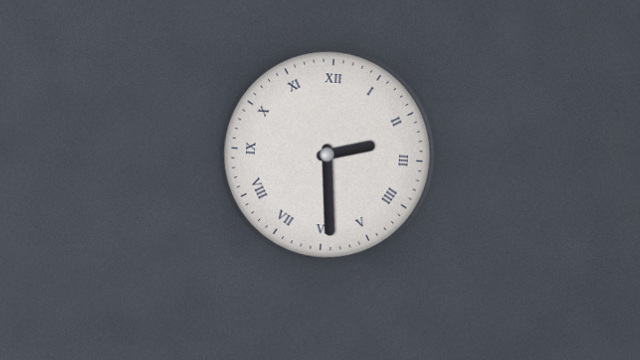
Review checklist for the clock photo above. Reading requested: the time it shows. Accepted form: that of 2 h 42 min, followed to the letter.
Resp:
2 h 29 min
